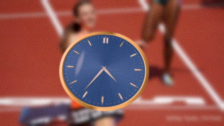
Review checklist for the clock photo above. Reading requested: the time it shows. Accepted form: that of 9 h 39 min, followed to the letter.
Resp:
4 h 36 min
